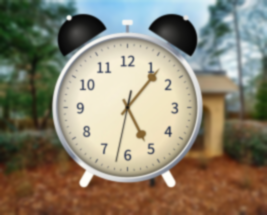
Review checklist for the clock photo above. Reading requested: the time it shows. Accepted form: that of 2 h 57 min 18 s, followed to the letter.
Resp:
5 h 06 min 32 s
